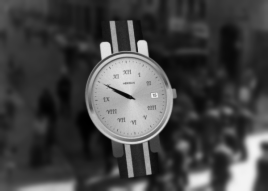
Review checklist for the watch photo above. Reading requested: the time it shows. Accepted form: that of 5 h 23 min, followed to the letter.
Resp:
9 h 50 min
